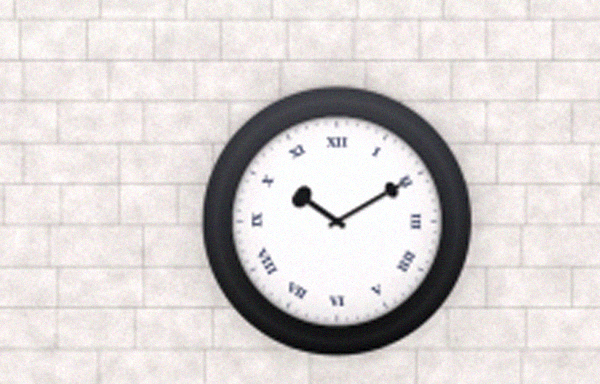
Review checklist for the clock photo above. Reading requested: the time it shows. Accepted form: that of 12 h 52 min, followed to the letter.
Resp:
10 h 10 min
